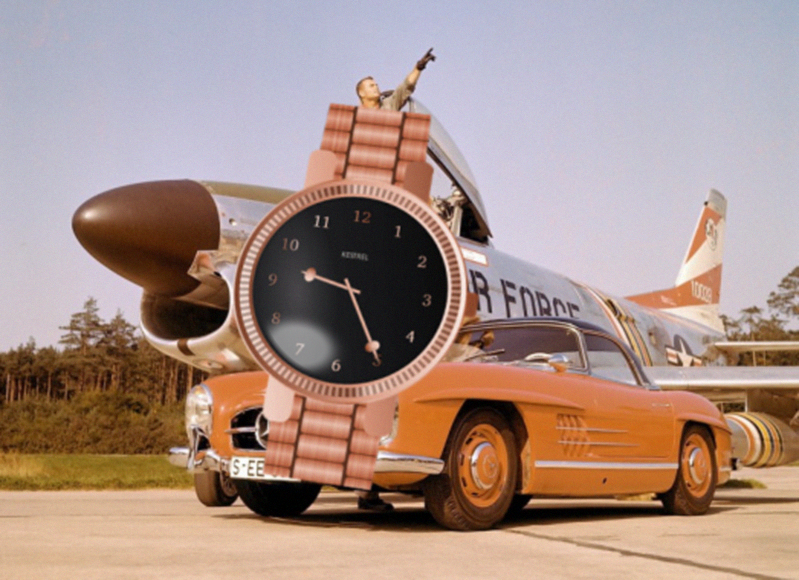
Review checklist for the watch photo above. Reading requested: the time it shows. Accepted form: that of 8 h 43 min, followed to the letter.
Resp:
9 h 25 min
